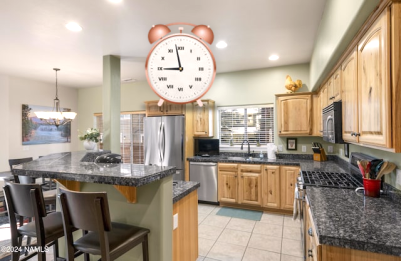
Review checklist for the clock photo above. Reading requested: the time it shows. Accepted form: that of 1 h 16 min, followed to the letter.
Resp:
8 h 58 min
